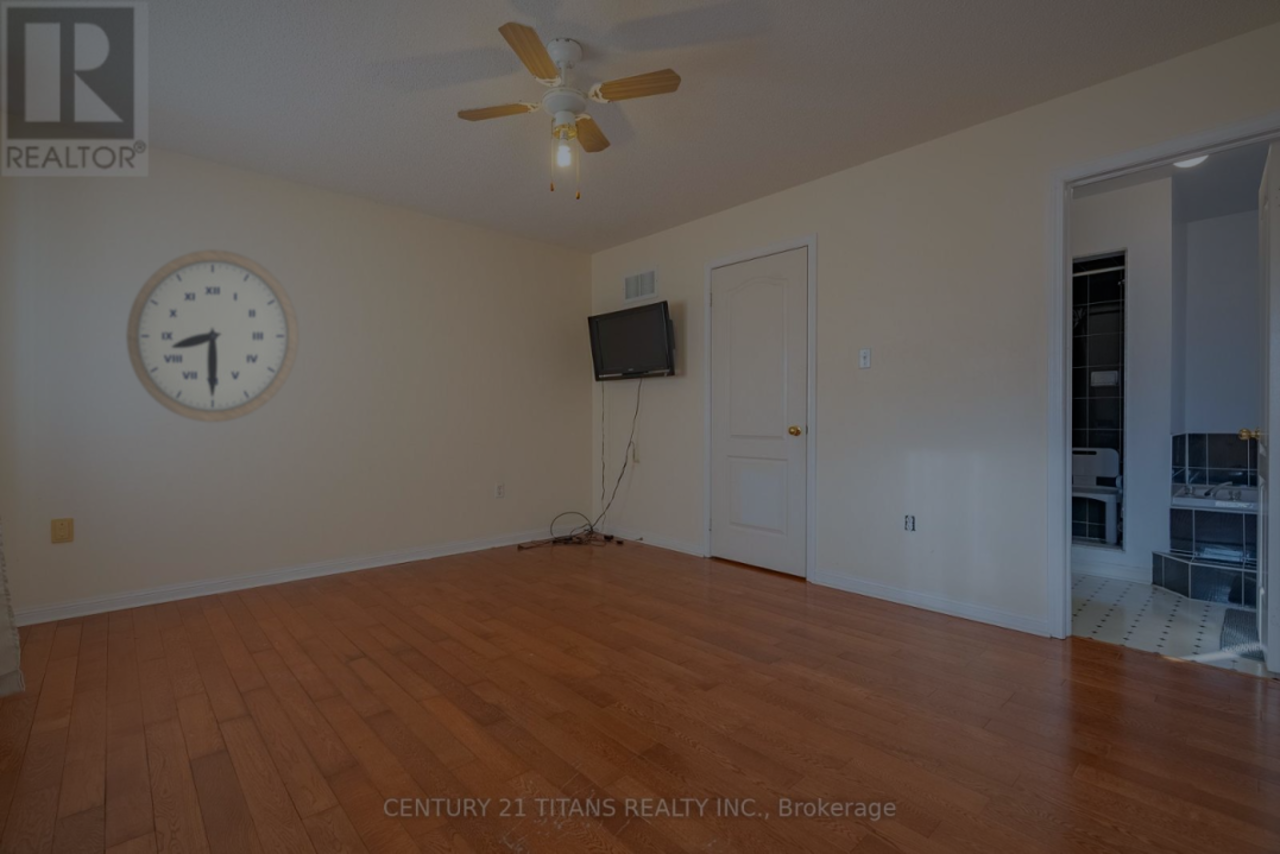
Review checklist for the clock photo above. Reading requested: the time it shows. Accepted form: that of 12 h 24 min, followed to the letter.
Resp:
8 h 30 min
